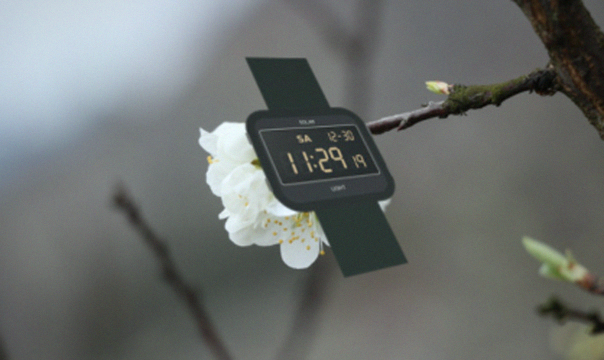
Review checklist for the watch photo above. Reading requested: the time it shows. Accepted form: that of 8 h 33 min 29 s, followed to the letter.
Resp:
11 h 29 min 19 s
